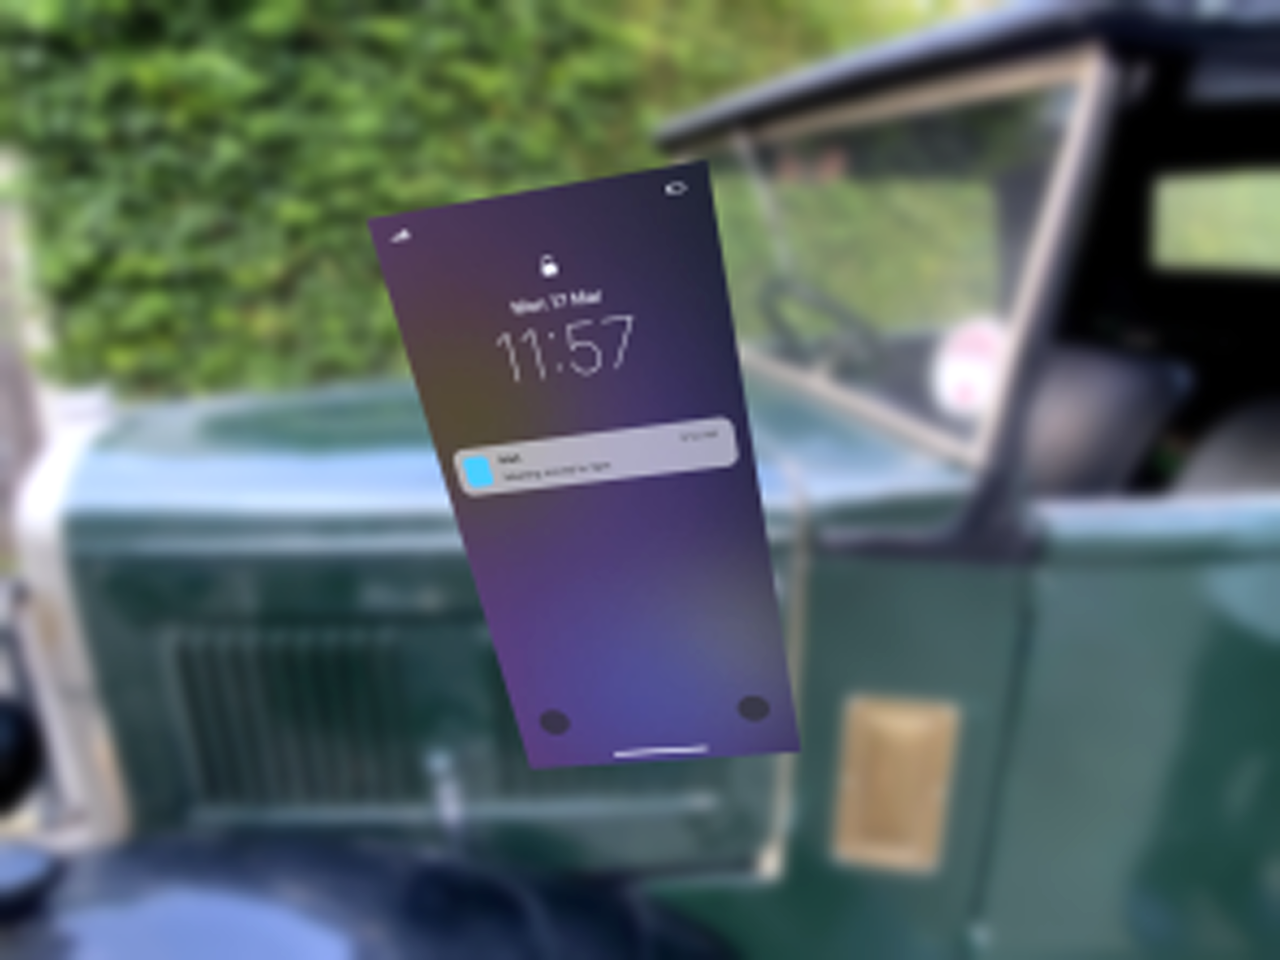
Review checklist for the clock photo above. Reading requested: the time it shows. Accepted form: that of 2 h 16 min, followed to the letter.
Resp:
11 h 57 min
